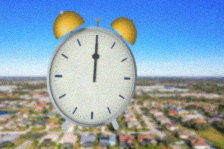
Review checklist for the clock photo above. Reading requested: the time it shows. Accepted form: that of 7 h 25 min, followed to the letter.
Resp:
12 h 00 min
